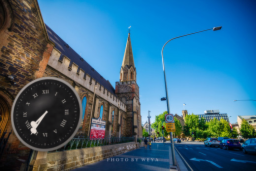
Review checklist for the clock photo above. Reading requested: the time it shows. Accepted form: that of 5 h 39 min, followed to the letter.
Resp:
7 h 36 min
